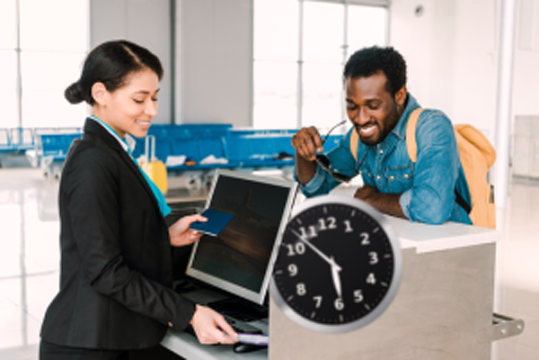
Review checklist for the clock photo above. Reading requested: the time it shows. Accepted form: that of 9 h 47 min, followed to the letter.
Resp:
5 h 53 min
